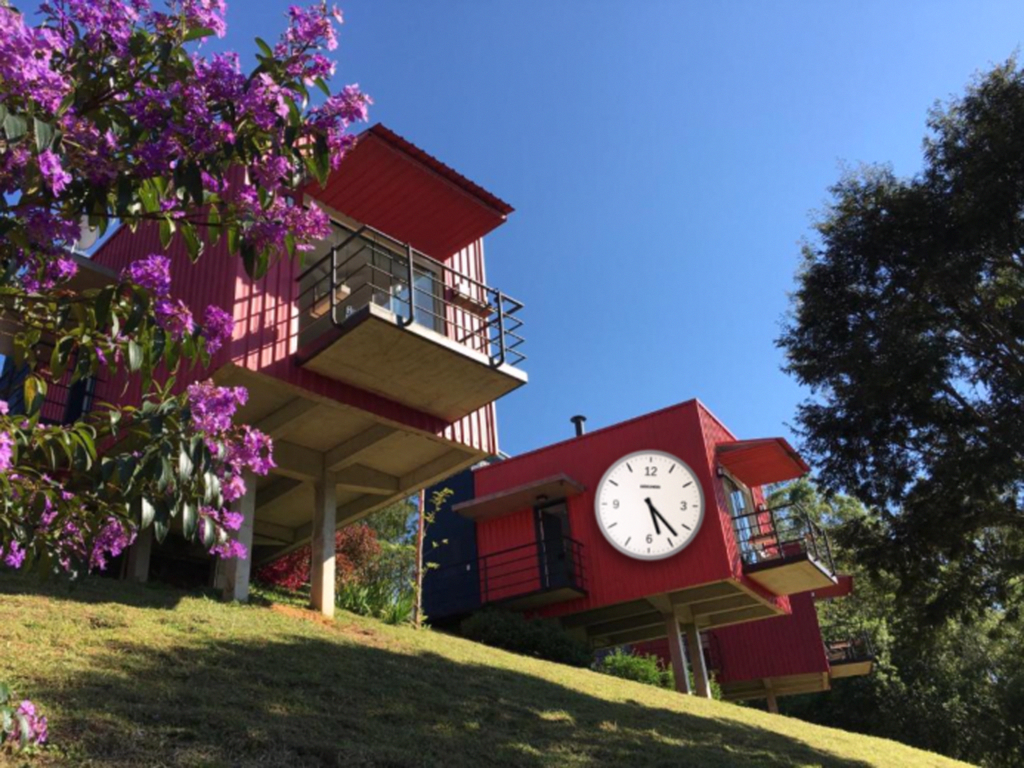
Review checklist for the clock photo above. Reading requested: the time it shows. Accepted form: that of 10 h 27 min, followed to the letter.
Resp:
5 h 23 min
